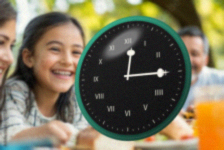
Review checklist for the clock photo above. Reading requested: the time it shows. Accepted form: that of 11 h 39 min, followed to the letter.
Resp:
12 h 15 min
